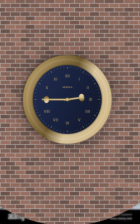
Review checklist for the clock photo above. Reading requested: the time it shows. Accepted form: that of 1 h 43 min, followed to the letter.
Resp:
2 h 45 min
